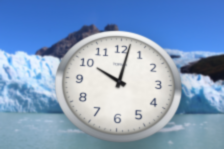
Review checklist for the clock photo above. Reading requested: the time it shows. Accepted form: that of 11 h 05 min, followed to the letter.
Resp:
10 h 02 min
